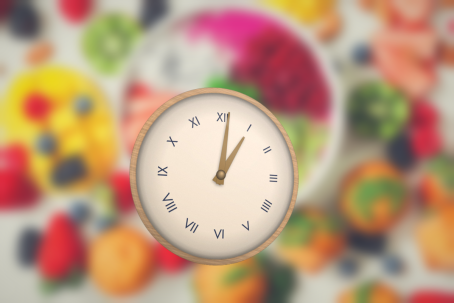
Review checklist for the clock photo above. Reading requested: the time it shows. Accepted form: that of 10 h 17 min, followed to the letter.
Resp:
1 h 01 min
